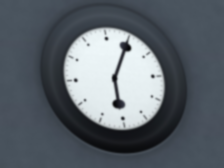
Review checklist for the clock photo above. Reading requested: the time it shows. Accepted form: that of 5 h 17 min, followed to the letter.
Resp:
6 h 05 min
